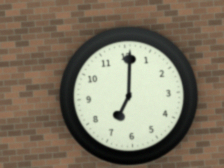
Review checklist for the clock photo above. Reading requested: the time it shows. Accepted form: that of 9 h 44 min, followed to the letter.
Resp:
7 h 01 min
